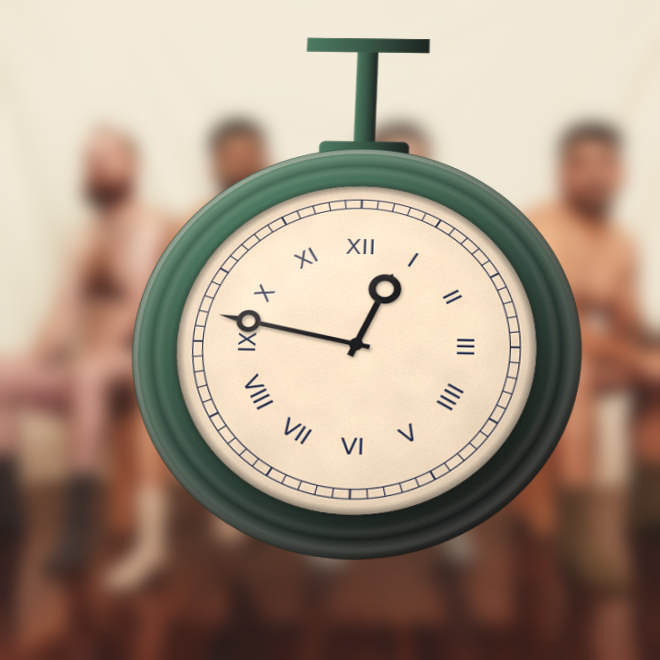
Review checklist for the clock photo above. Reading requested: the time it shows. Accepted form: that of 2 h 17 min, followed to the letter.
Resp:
12 h 47 min
